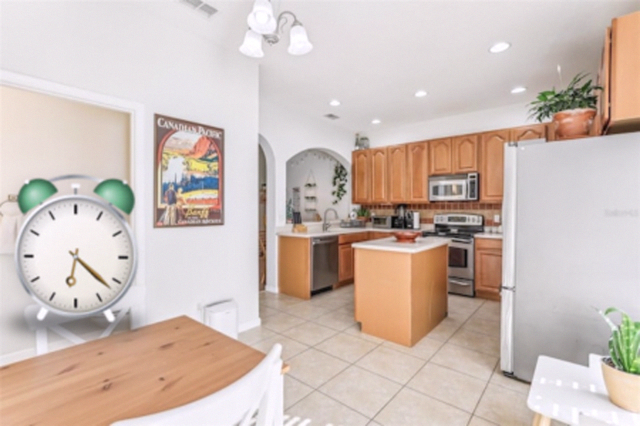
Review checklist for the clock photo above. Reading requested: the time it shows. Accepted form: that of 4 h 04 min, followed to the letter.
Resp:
6 h 22 min
